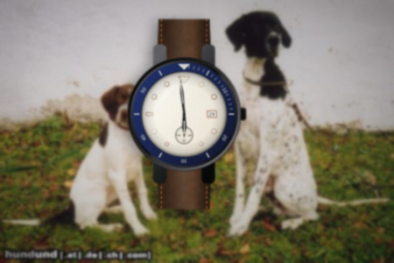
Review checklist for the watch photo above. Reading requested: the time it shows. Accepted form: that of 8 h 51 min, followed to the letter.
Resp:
5 h 59 min
